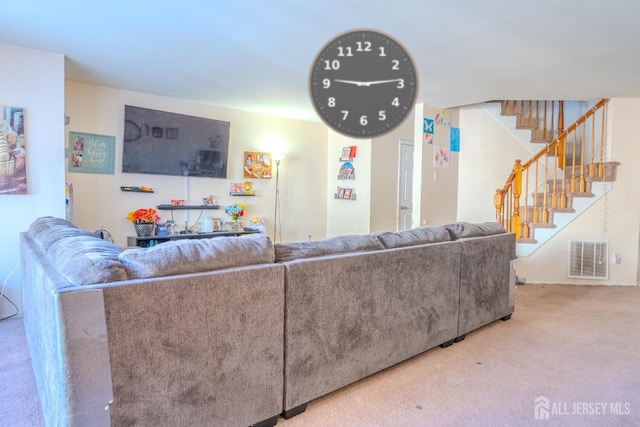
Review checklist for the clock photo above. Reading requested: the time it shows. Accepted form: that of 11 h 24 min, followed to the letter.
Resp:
9 h 14 min
